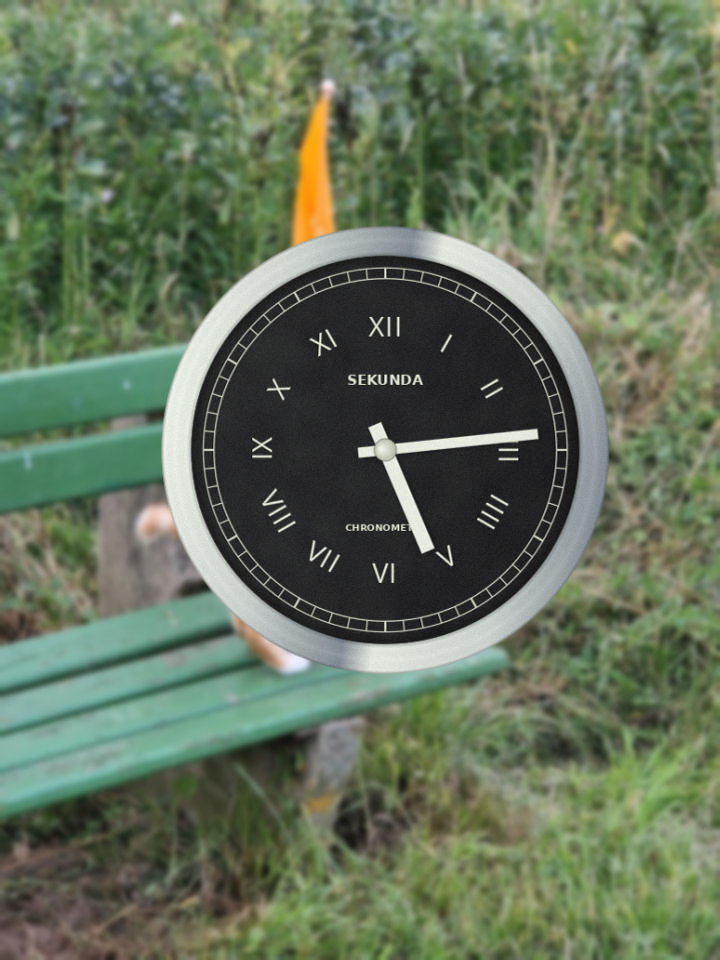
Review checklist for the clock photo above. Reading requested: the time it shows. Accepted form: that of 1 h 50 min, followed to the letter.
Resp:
5 h 14 min
